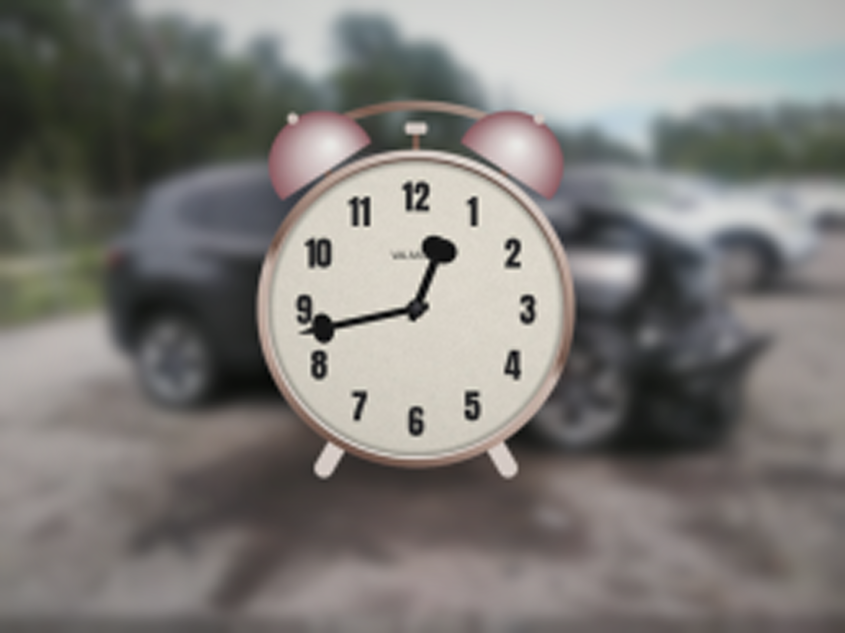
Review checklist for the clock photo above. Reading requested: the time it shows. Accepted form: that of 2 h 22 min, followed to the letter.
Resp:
12 h 43 min
